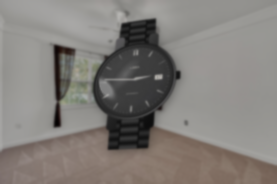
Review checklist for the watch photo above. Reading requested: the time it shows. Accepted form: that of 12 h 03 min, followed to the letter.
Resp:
2 h 46 min
